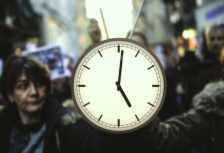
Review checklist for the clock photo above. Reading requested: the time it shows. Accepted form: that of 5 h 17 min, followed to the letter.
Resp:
5 h 01 min
